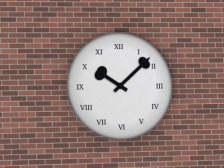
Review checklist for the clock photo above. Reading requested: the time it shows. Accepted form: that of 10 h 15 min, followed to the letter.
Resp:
10 h 08 min
